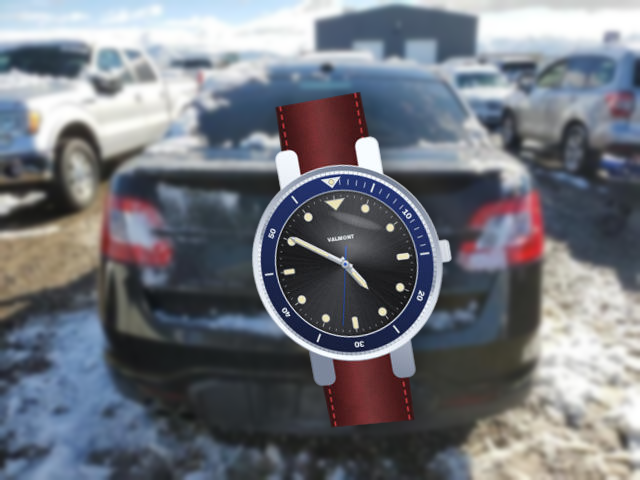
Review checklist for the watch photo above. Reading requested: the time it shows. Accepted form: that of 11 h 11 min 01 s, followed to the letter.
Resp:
4 h 50 min 32 s
